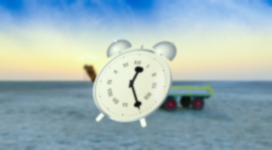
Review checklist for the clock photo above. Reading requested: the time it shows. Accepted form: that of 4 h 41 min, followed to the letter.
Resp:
12 h 25 min
